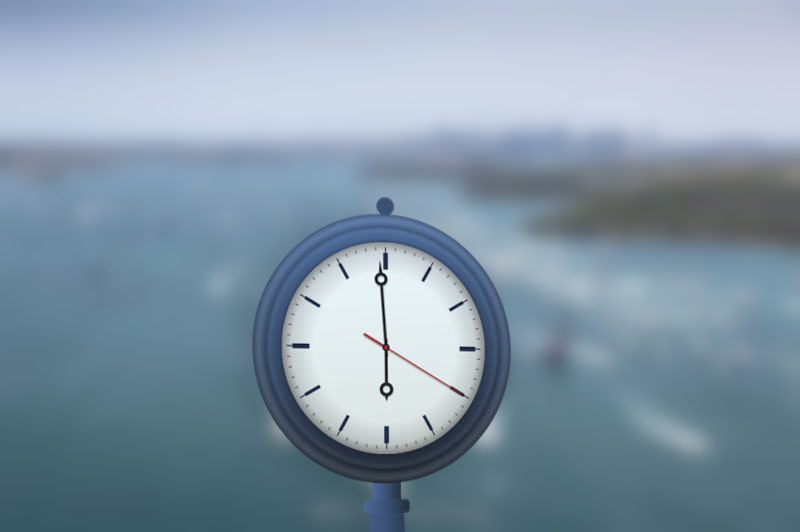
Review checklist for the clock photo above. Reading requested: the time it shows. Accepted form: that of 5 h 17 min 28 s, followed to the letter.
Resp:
5 h 59 min 20 s
